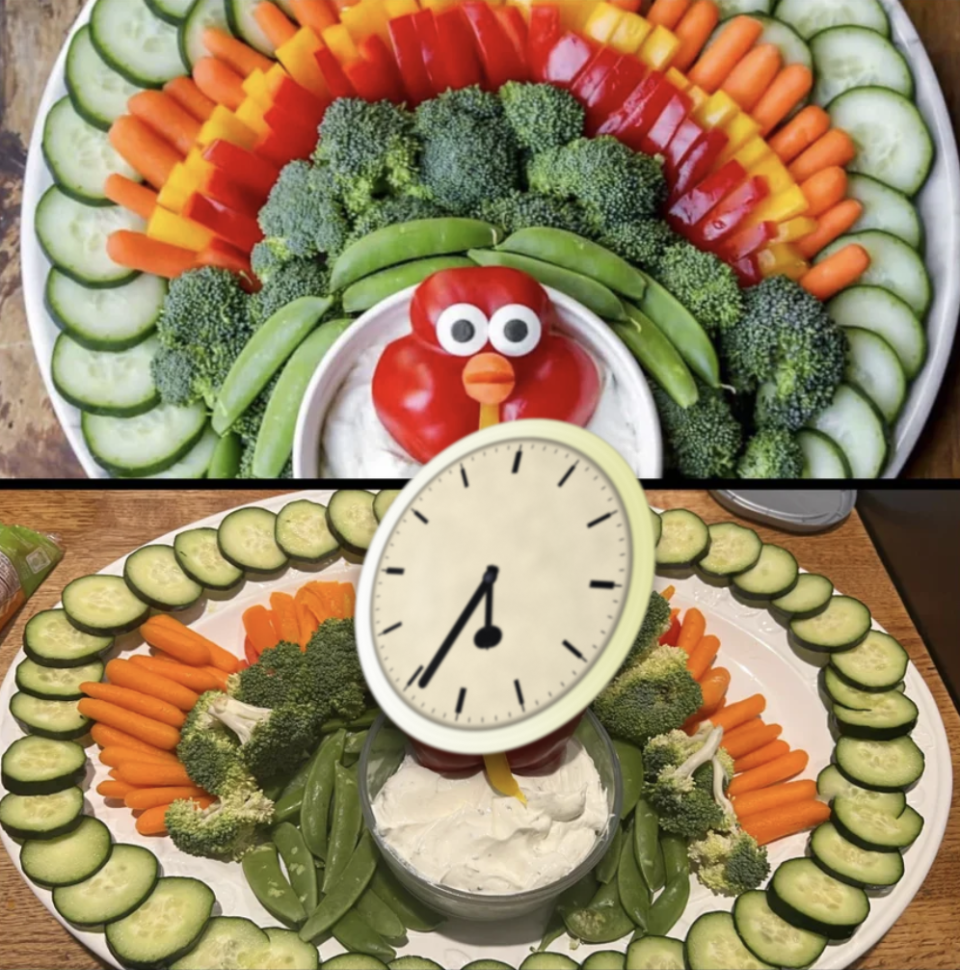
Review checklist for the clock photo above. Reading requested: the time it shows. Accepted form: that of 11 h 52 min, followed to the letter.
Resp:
5 h 34 min
